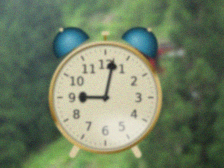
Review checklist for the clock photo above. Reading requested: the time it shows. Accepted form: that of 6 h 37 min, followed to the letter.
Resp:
9 h 02 min
